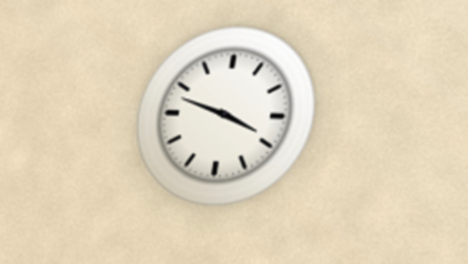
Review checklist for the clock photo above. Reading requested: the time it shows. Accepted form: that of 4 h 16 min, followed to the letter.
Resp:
3 h 48 min
